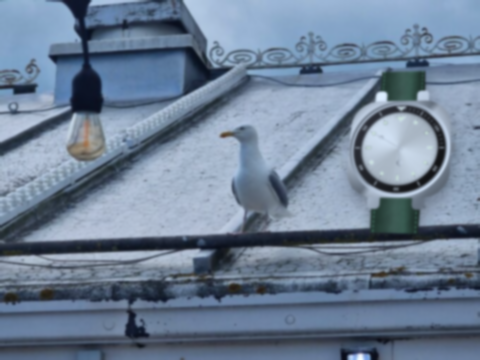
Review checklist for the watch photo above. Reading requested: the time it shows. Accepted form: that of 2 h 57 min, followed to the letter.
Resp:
5 h 50 min
